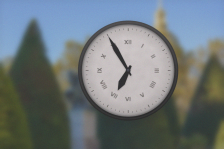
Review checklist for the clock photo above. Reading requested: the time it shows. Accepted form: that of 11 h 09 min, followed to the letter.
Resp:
6 h 55 min
